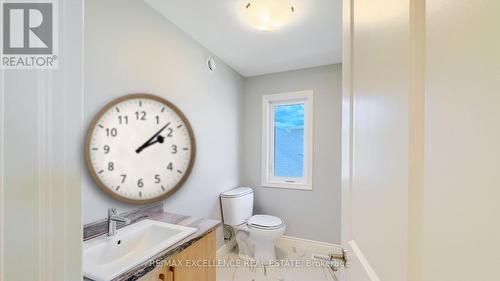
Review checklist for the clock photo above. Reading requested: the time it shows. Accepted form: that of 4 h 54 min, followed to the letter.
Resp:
2 h 08 min
